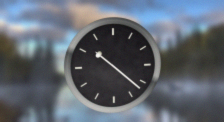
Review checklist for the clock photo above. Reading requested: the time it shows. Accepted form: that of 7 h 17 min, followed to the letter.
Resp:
10 h 22 min
